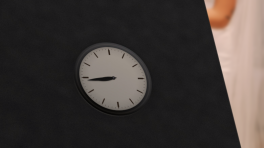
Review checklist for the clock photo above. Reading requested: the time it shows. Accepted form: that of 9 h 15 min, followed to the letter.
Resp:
8 h 44 min
